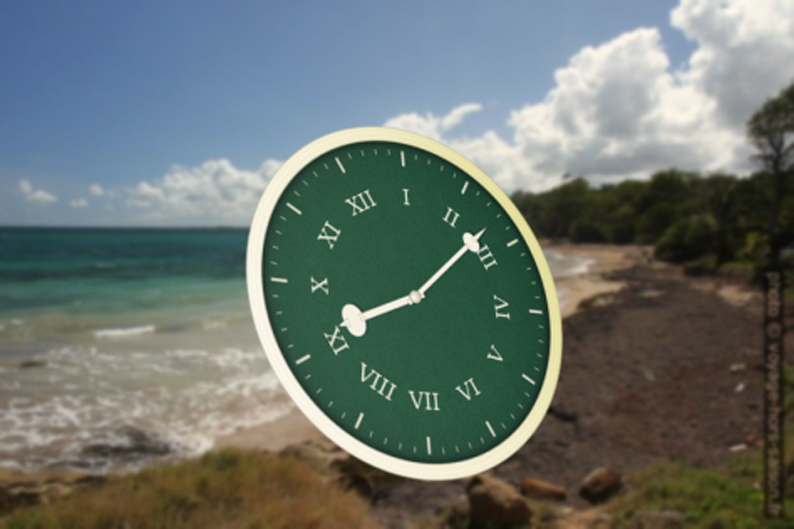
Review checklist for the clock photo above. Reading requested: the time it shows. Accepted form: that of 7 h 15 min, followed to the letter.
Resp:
9 h 13 min
